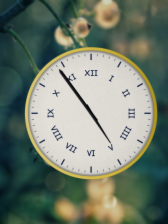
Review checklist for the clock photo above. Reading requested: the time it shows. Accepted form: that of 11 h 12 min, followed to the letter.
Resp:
4 h 54 min
